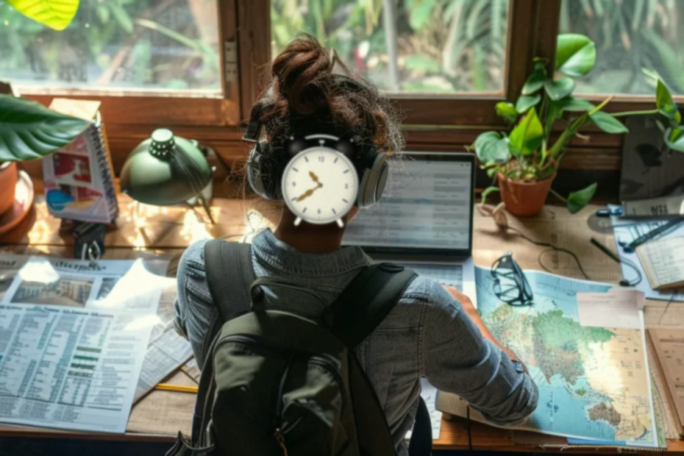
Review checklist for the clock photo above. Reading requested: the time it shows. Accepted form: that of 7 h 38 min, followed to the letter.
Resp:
10 h 39 min
